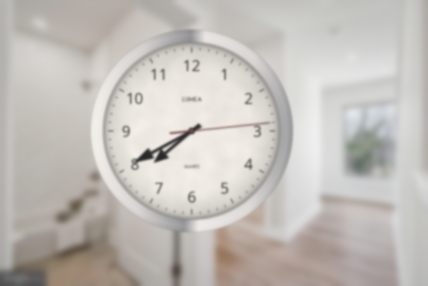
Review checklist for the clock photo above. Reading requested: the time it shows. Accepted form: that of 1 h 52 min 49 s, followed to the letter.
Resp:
7 h 40 min 14 s
